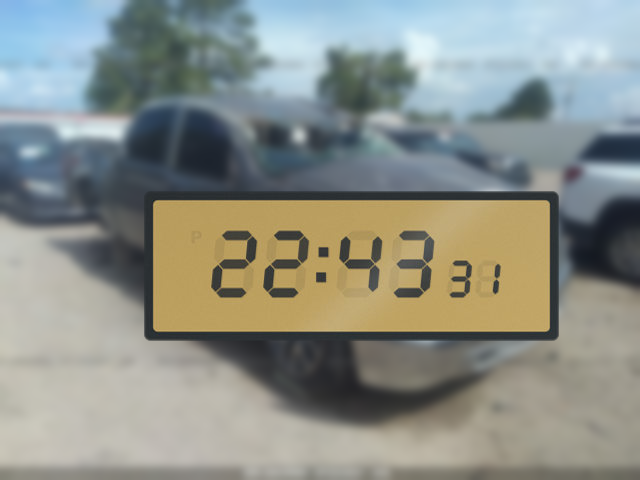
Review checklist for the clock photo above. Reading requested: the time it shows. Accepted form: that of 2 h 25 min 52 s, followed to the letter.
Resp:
22 h 43 min 31 s
